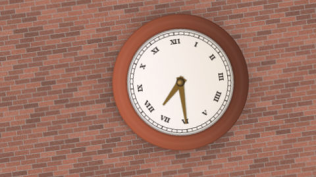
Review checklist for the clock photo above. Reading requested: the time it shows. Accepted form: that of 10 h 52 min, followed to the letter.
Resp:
7 h 30 min
